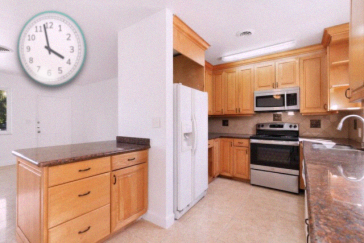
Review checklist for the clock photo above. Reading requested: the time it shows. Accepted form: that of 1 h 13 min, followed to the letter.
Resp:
3 h 58 min
